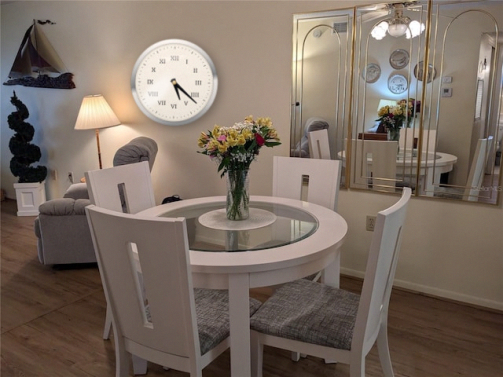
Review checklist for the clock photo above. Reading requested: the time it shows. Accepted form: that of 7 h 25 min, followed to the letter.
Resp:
5 h 22 min
